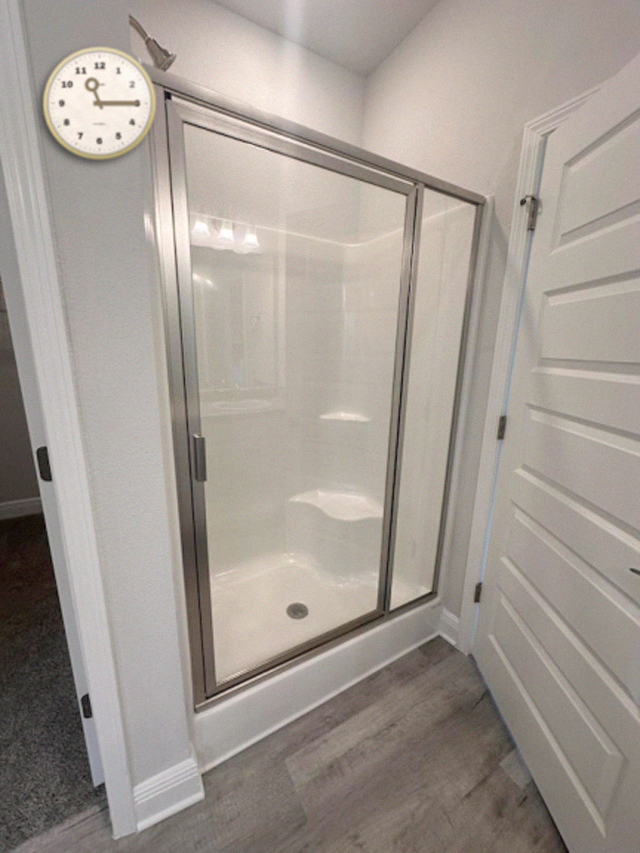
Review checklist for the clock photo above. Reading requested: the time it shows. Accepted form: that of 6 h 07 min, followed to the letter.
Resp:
11 h 15 min
